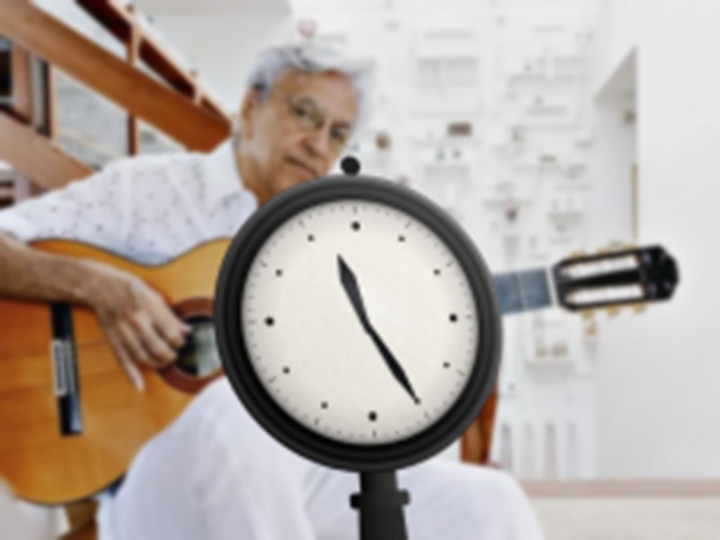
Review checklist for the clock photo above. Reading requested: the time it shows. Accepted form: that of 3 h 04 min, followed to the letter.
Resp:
11 h 25 min
